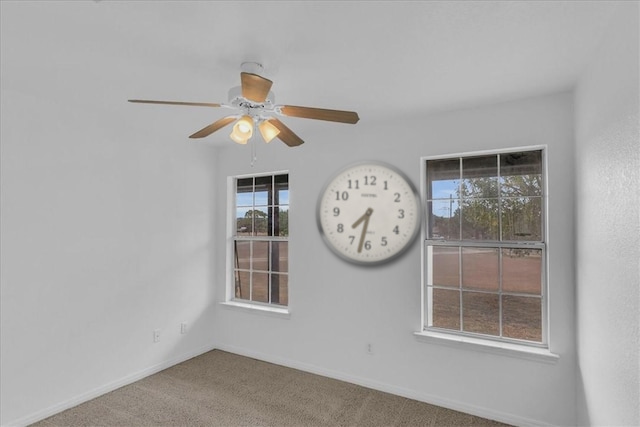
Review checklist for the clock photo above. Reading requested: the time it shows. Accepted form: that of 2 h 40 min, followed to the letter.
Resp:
7 h 32 min
